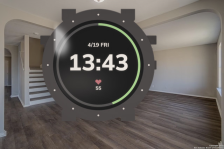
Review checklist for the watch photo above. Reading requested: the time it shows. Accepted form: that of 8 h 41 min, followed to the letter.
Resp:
13 h 43 min
